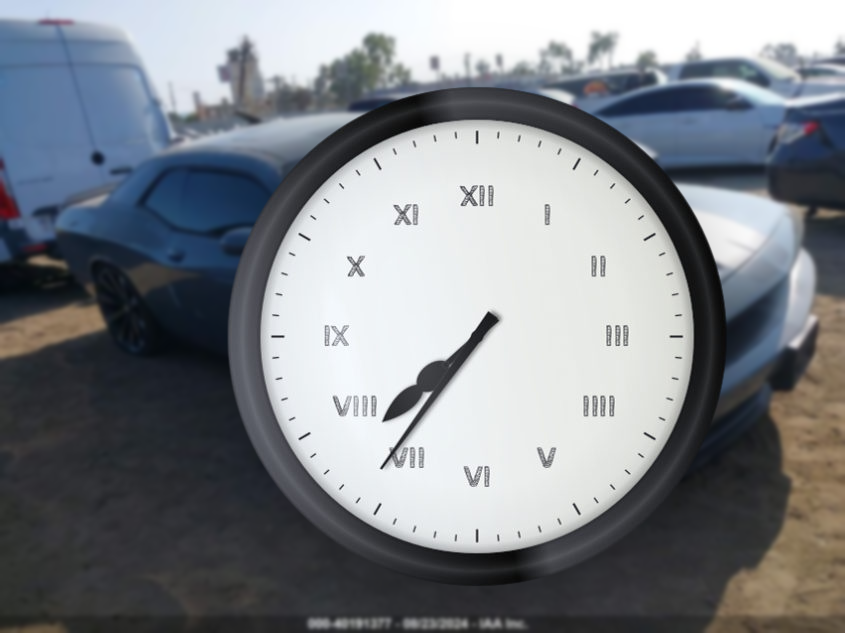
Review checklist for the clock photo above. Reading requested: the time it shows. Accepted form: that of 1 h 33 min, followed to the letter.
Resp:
7 h 36 min
